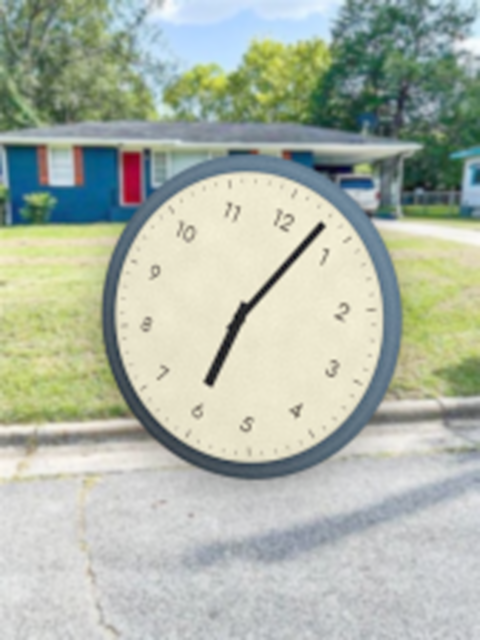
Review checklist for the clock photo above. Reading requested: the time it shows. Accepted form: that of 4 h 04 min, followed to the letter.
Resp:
6 h 03 min
